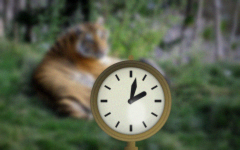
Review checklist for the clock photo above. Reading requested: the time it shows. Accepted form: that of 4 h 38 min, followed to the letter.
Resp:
2 h 02 min
